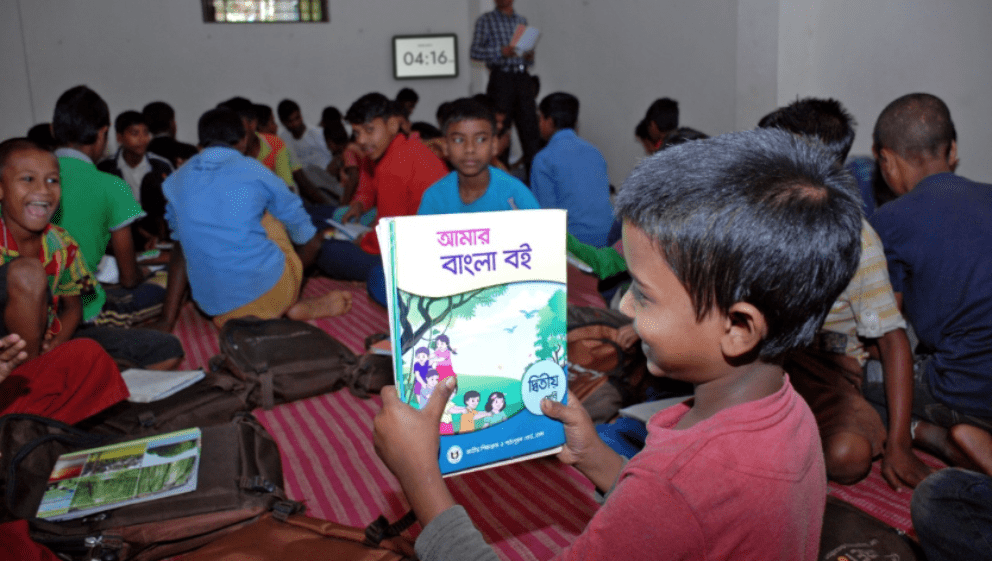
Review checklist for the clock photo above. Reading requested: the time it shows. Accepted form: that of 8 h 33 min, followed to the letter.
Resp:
4 h 16 min
